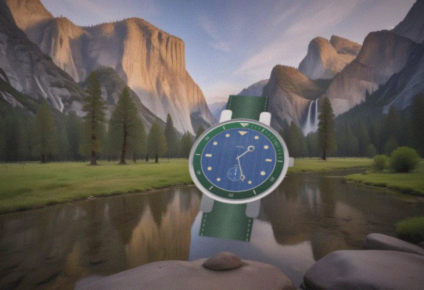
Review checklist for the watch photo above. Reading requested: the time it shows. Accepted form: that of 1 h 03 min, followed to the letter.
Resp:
1 h 27 min
